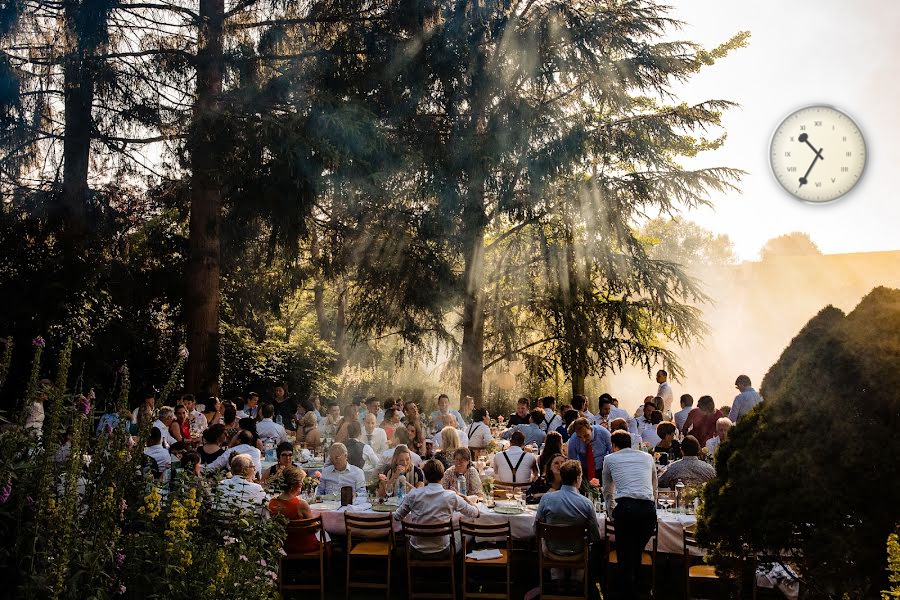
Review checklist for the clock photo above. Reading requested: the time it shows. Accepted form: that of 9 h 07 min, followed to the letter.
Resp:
10 h 35 min
